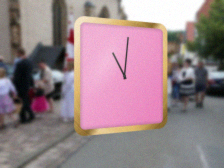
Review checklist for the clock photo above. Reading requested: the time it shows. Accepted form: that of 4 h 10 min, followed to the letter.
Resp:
11 h 01 min
